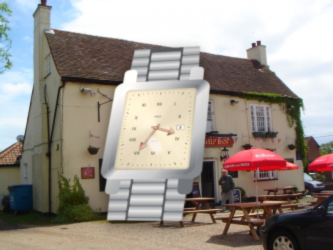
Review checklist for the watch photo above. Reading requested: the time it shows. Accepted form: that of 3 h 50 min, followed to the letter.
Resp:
3 h 35 min
